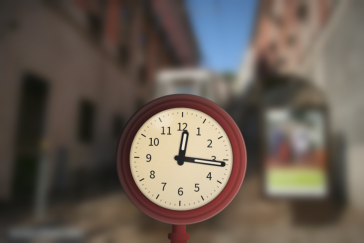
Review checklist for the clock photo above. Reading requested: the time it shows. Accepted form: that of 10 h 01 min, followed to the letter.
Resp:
12 h 16 min
